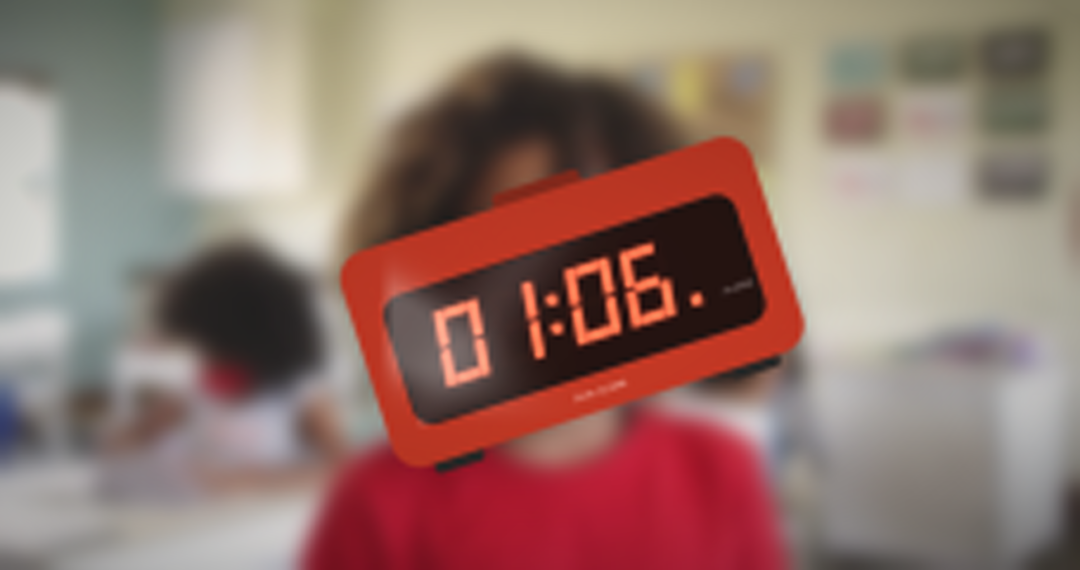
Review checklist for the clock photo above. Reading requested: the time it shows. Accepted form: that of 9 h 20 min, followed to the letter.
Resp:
1 h 06 min
